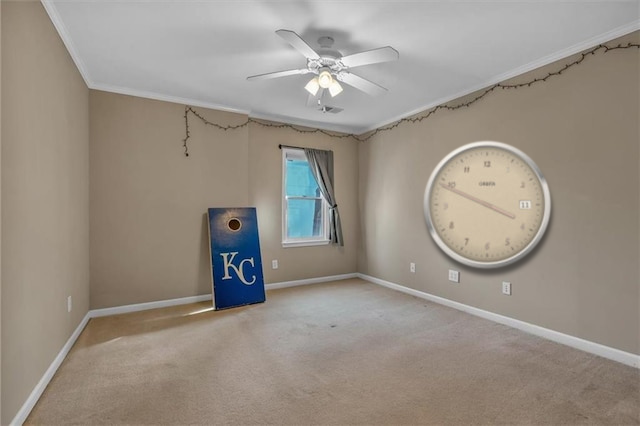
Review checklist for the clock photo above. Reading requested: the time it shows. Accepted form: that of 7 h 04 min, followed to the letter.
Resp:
3 h 49 min
